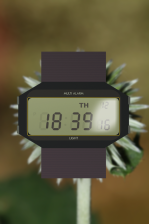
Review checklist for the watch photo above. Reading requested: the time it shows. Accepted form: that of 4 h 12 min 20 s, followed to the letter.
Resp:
18 h 39 min 16 s
